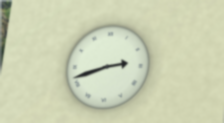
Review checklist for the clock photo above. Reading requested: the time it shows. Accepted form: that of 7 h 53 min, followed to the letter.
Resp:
2 h 42 min
